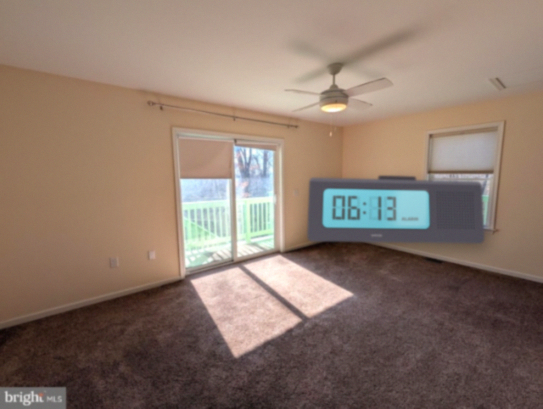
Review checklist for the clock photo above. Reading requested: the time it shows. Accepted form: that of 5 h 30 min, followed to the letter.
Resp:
6 h 13 min
